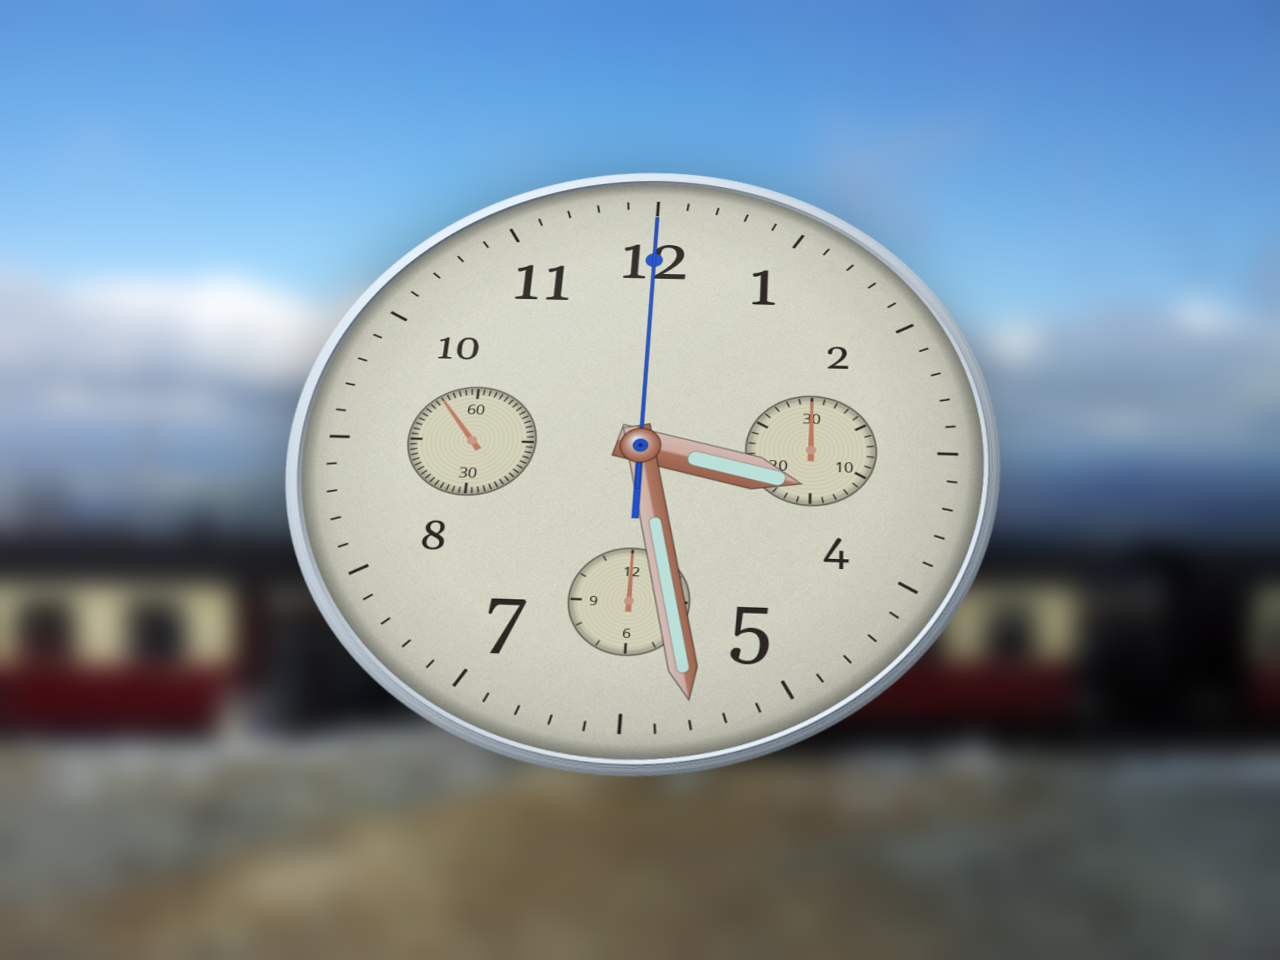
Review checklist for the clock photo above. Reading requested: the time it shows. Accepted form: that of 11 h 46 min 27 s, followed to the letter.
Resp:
3 h 27 min 54 s
